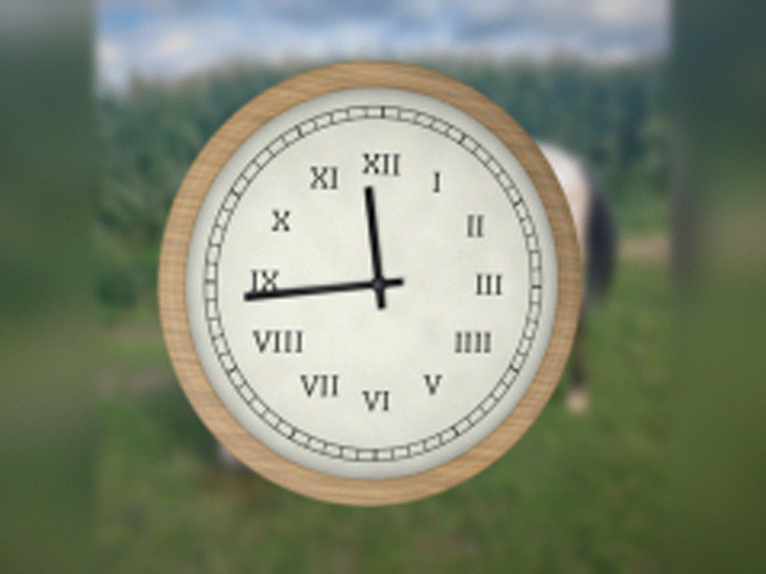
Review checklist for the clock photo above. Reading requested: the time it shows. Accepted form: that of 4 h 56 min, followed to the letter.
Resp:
11 h 44 min
